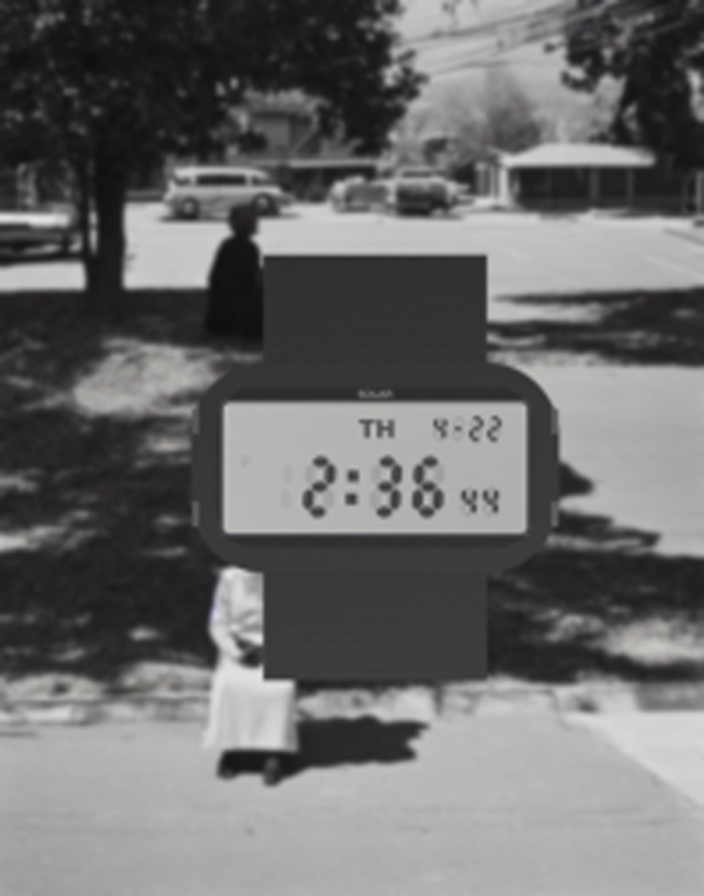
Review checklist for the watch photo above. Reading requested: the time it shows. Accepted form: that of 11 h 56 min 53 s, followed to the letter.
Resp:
2 h 36 min 44 s
